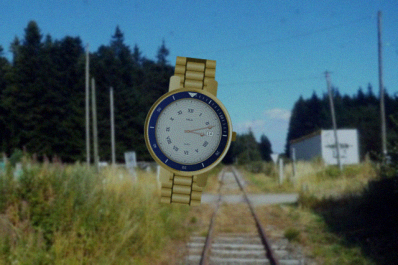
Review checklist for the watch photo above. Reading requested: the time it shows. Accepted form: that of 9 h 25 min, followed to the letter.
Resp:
3 h 12 min
